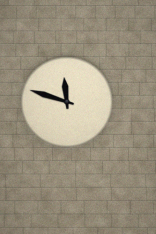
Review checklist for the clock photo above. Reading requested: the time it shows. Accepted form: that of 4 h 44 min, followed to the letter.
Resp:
11 h 48 min
